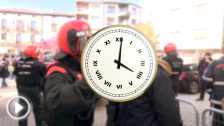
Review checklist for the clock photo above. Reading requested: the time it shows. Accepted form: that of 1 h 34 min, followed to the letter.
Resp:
4 h 01 min
